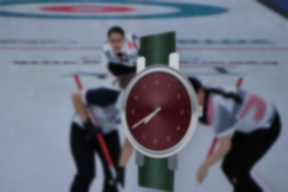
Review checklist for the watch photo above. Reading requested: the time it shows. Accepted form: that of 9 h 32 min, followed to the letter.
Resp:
7 h 40 min
